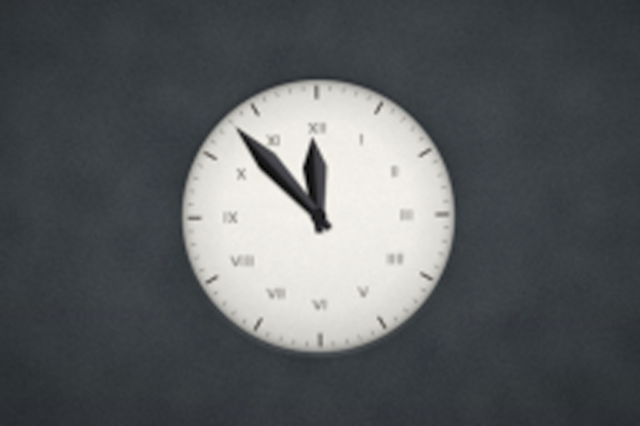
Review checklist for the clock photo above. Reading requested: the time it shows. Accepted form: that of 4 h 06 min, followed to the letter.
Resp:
11 h 53 min
